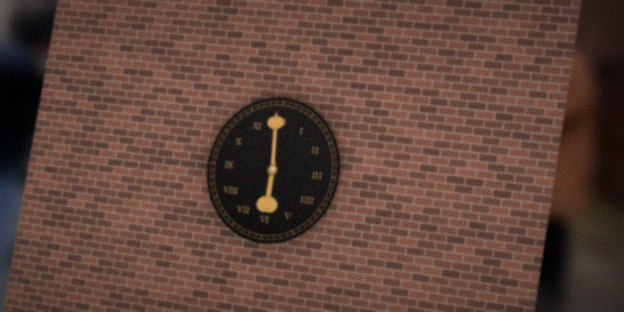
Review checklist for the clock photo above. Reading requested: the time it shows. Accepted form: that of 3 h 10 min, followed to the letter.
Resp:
5 h 59 min
